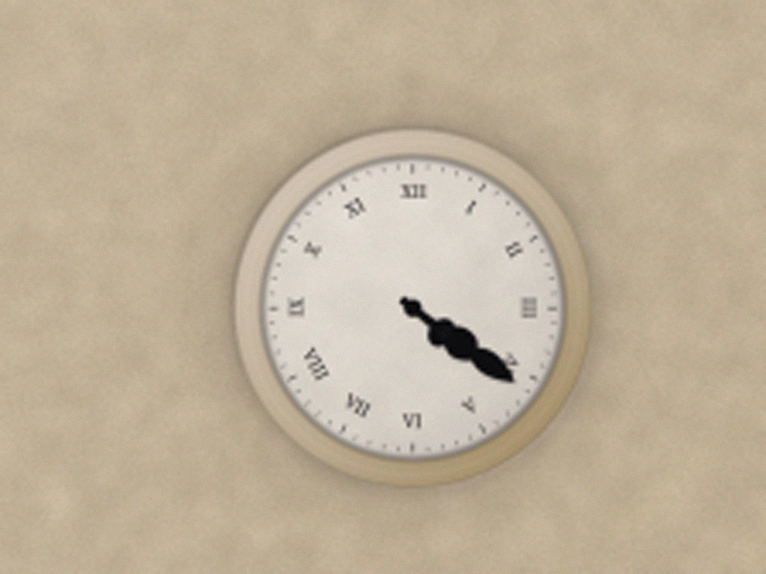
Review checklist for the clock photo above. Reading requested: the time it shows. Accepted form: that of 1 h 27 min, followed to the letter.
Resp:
4 h 21 min
